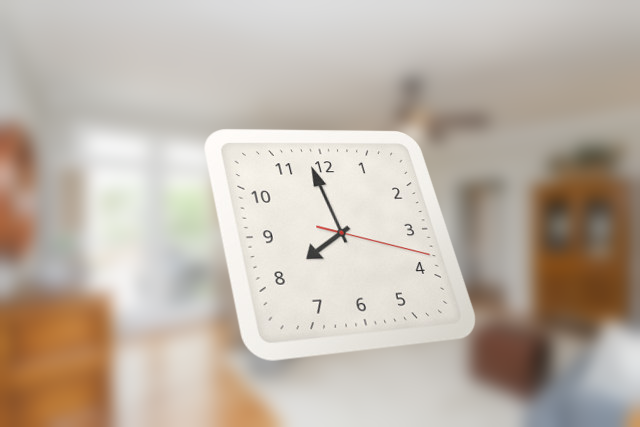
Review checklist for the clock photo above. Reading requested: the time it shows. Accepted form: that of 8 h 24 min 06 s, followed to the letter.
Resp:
7 h 58 min 18 s
